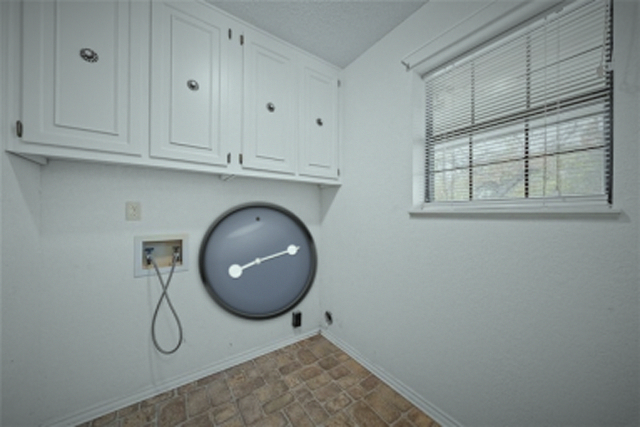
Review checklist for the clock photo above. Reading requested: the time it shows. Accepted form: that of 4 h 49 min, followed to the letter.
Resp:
8 h 12 min
